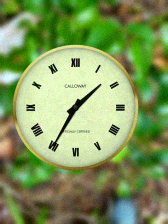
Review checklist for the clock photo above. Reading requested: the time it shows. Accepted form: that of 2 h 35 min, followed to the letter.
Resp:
1 h 35 min
